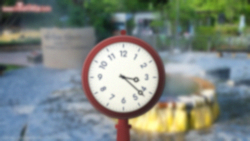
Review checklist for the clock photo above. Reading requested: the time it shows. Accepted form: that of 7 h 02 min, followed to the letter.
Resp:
3 h 22 min
